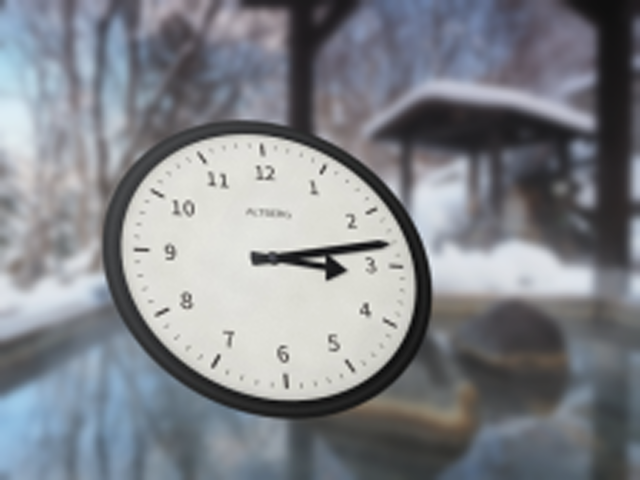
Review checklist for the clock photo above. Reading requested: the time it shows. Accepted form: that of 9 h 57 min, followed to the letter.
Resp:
3 h 13 min
